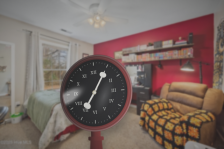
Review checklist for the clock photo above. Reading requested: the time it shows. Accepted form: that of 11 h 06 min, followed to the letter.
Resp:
7 h 05 min
